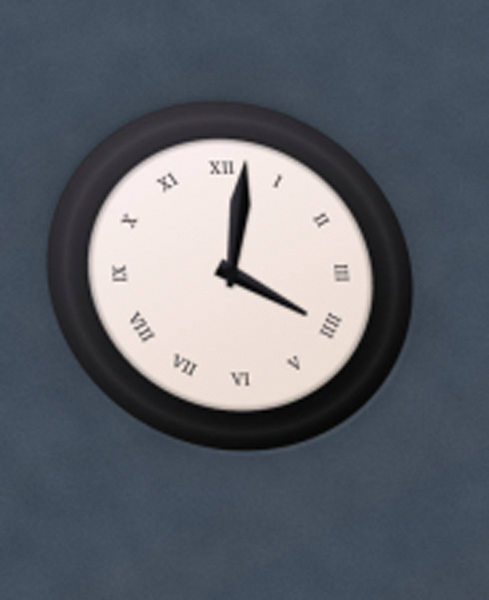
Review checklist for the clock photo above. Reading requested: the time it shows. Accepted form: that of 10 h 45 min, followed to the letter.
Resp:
4 h 02 min
